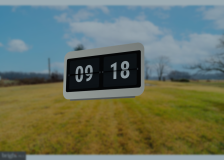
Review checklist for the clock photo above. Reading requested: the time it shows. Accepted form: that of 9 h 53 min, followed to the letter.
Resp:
9 h 18 min
